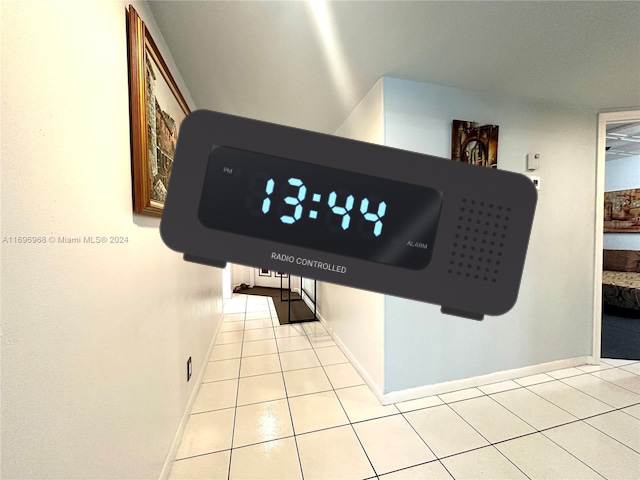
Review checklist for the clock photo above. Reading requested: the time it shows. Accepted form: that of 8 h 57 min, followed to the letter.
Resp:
13 h 44 min
